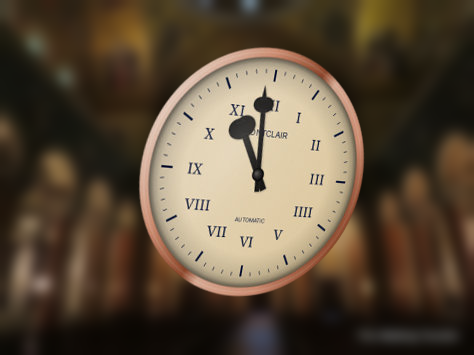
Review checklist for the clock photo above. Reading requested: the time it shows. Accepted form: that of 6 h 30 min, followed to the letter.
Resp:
10 h 59 min
